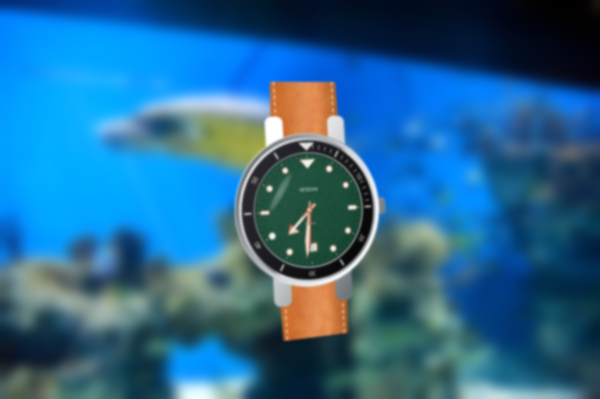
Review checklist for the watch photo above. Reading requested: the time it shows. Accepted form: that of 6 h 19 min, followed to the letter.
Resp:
7 h 31 min
